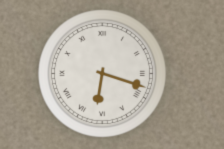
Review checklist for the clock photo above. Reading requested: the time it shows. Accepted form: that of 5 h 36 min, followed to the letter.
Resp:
6 h 18 min
